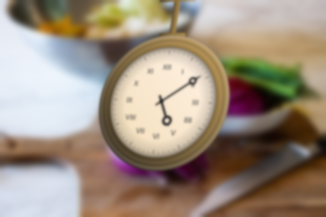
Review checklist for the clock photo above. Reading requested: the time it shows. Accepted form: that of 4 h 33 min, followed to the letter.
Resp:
5 h 09 min
